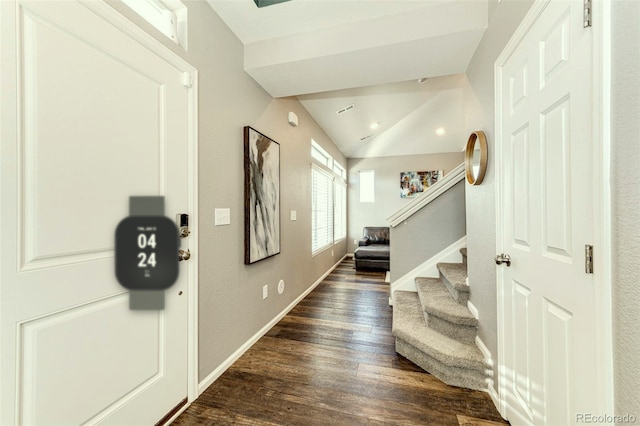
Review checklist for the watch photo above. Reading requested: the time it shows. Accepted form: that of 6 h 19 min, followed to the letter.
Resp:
4 h 24 min
